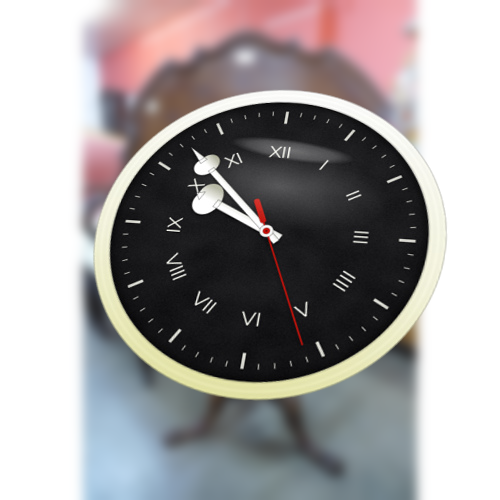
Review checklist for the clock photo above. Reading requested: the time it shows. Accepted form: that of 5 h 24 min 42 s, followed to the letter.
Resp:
9 h 52 min 26 s
